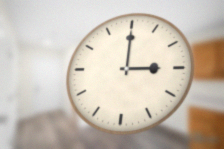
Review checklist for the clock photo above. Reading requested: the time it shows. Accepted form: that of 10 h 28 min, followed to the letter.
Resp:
3 h 00 min
